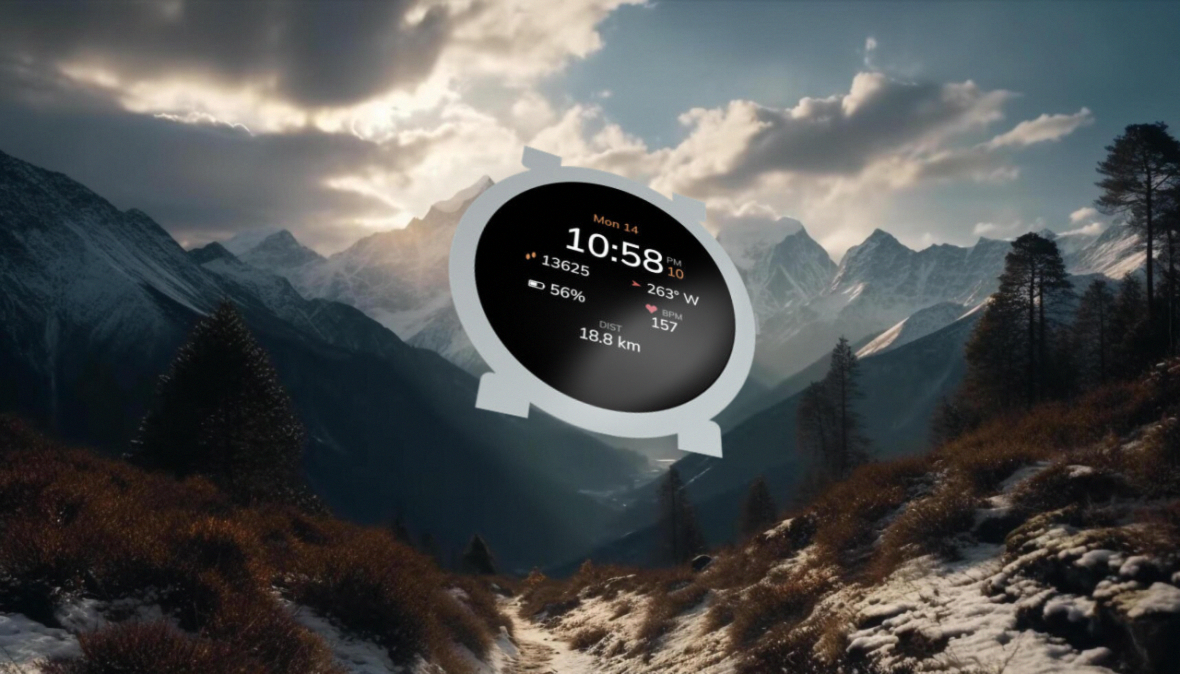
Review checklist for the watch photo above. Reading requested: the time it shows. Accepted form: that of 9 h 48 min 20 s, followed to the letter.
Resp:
10 h 58 min 10 s
